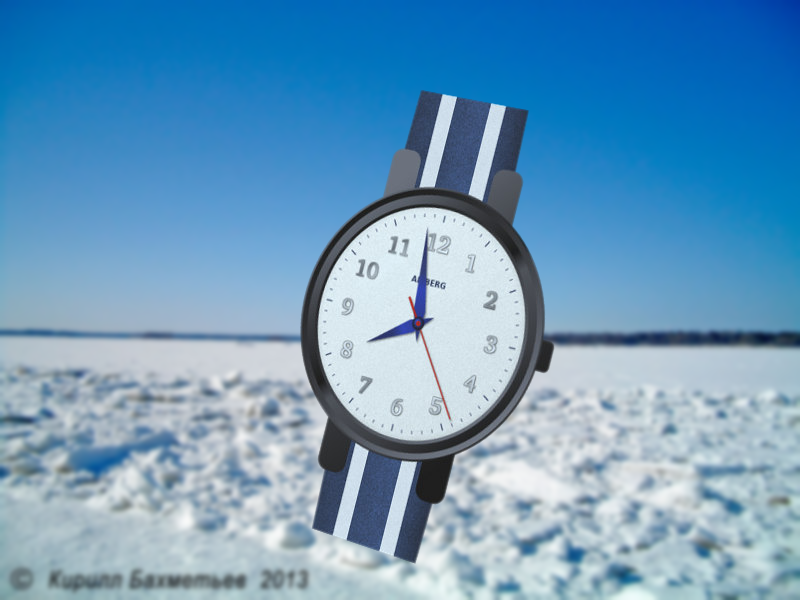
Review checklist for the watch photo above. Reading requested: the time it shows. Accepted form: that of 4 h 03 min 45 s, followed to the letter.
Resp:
7 h 58 min 24 s
